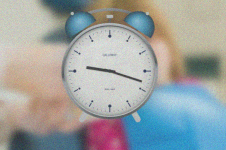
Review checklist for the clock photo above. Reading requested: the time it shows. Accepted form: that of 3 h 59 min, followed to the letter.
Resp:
9 h 18 min
